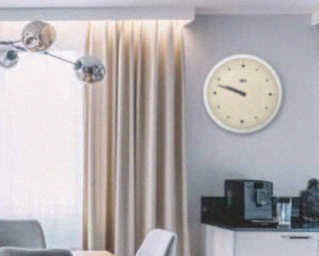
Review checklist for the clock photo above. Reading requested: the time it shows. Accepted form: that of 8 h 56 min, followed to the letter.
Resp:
9 h 48 min
